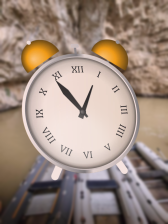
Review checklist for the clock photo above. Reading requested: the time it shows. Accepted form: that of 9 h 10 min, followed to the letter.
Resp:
12 h 54 min
